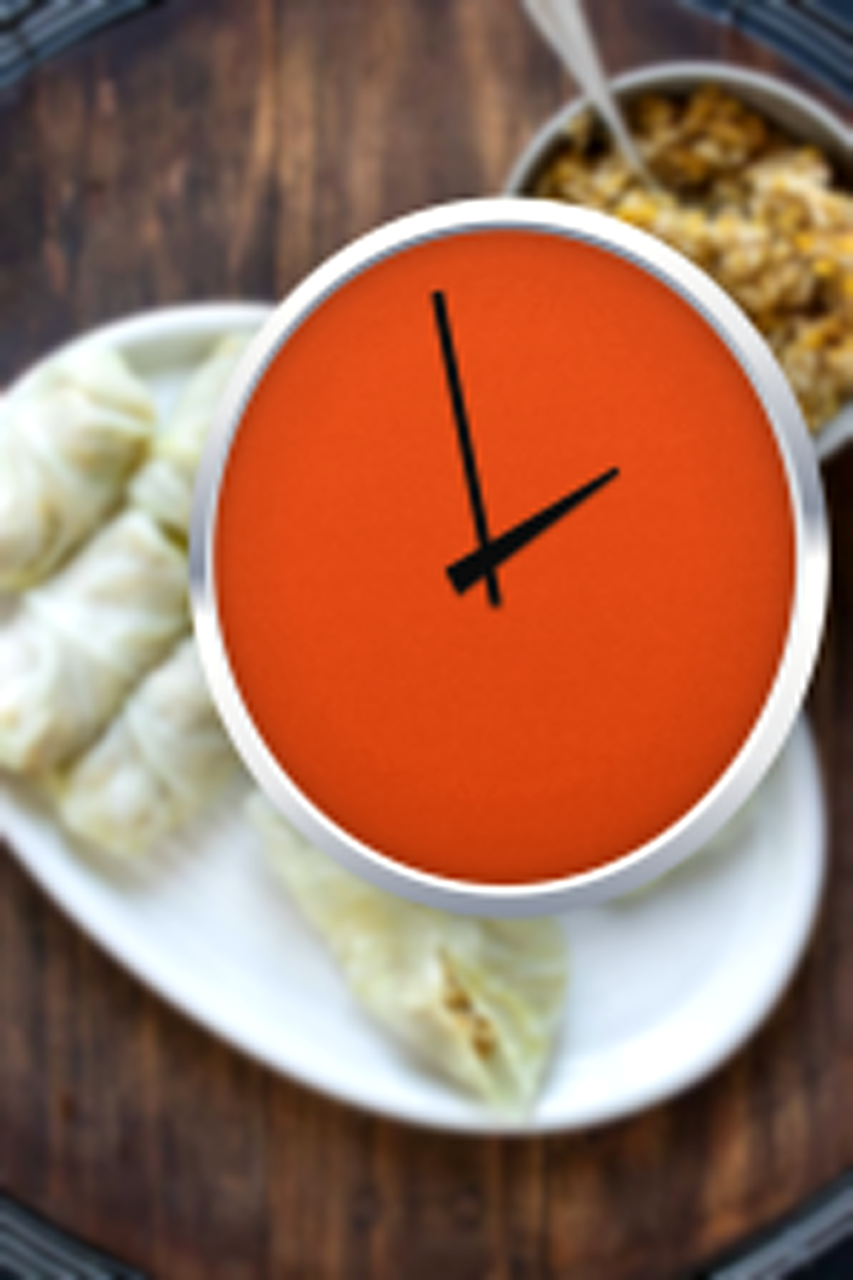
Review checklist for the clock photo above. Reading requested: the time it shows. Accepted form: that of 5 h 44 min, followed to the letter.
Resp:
1 h 58 min
